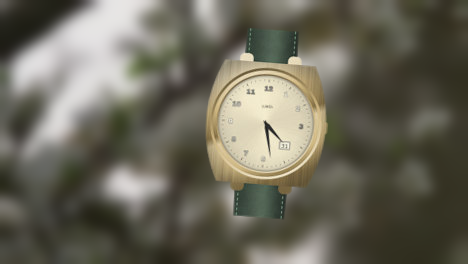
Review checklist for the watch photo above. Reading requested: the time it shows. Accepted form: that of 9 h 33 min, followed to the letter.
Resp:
4 h 28 min
